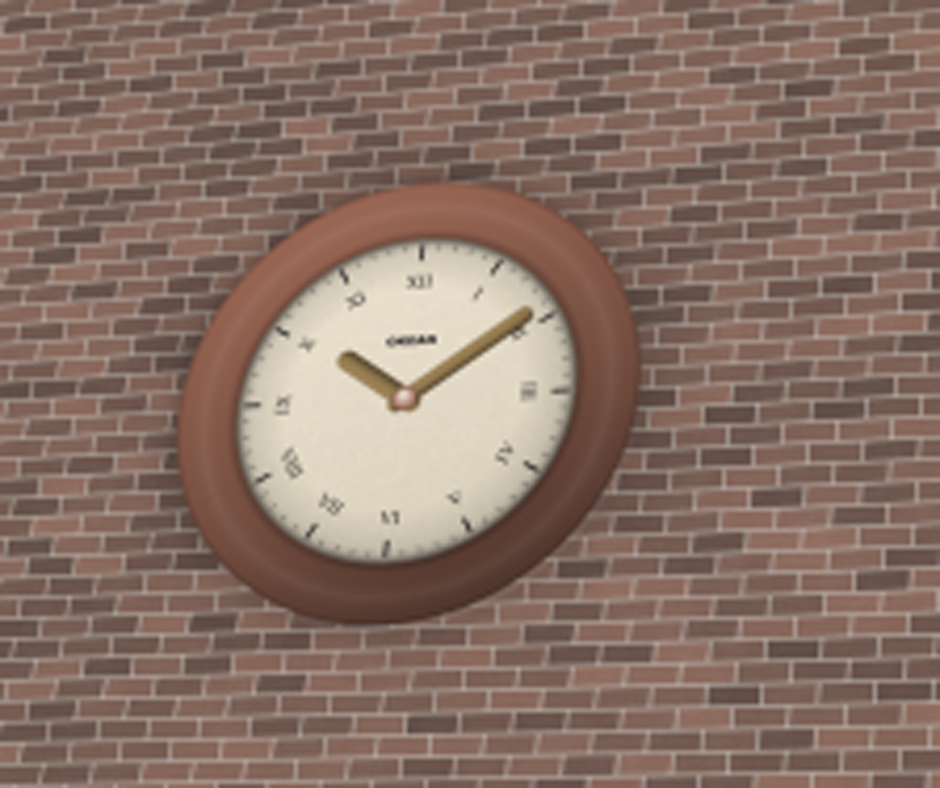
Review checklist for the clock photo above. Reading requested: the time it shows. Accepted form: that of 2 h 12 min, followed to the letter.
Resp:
10 h 09 min
